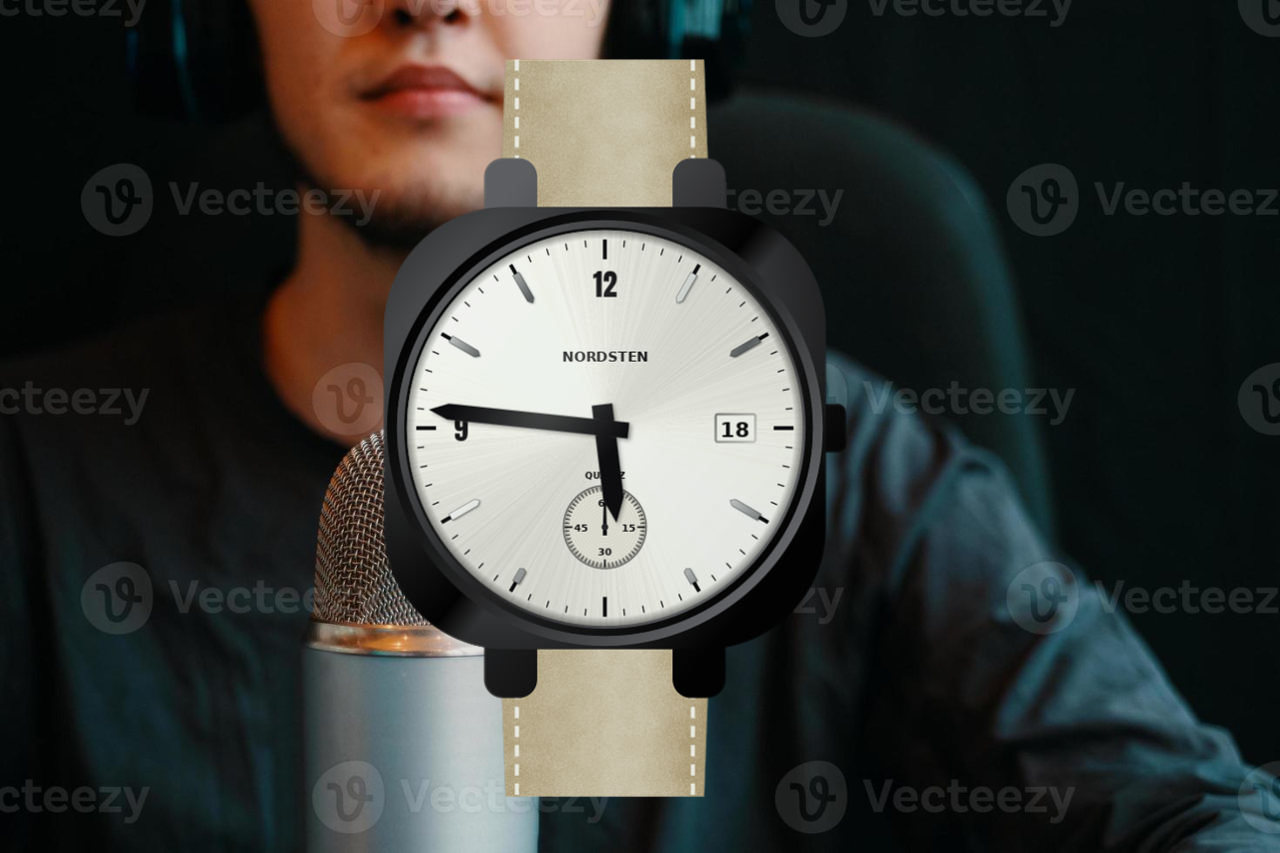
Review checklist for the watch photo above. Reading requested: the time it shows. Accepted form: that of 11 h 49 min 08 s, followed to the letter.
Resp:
5 h 46 min 00 s
